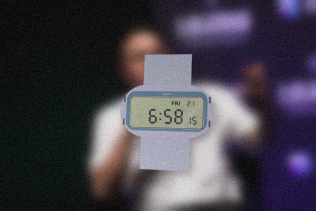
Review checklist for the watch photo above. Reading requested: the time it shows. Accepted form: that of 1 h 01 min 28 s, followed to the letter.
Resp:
6 h 58 min 15 s
